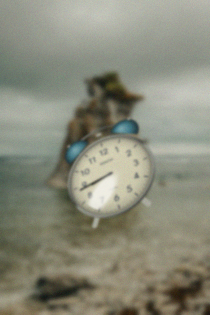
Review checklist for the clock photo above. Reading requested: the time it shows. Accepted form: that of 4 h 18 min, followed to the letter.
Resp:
8 h 44 min
